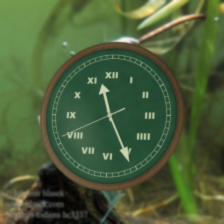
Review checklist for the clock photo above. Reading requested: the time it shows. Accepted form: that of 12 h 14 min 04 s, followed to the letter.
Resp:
11 h 25 min 41 s
